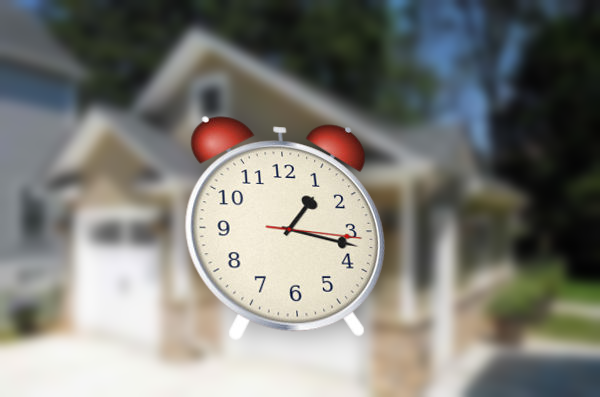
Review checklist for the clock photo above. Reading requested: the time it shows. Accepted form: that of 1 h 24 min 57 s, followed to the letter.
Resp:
1 h 17 min 16 s
